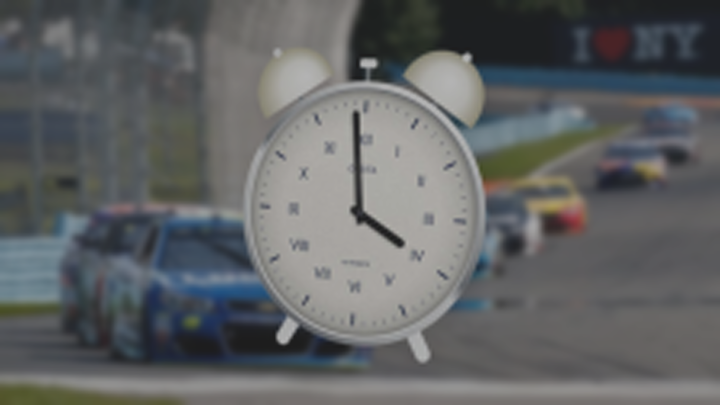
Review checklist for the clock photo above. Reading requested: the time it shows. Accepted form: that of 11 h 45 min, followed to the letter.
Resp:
3 h 59 min
